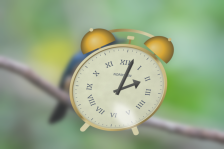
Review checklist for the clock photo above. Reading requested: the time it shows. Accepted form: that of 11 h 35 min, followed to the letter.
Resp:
2 h 02 min
